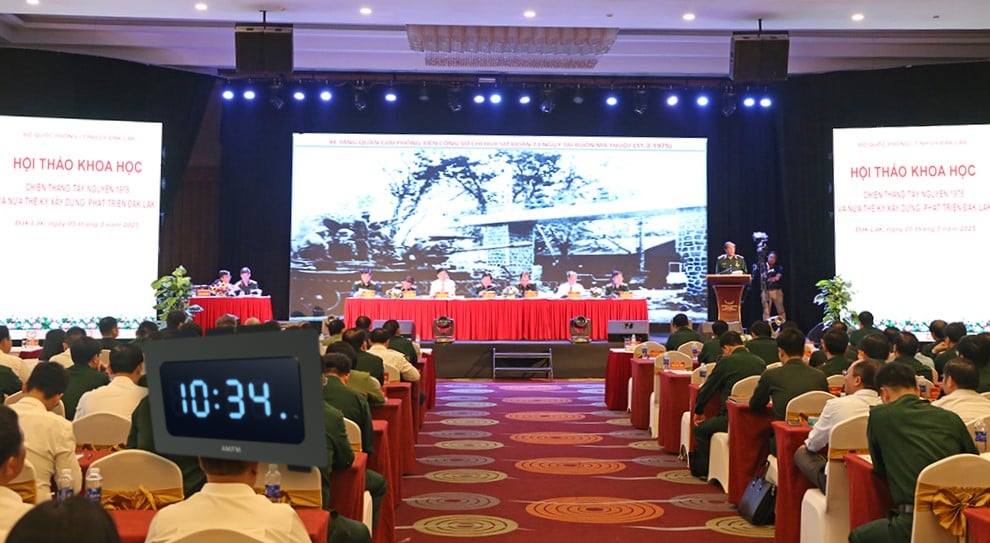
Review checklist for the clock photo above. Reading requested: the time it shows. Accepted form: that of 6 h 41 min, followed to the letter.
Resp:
10 h 34 min
